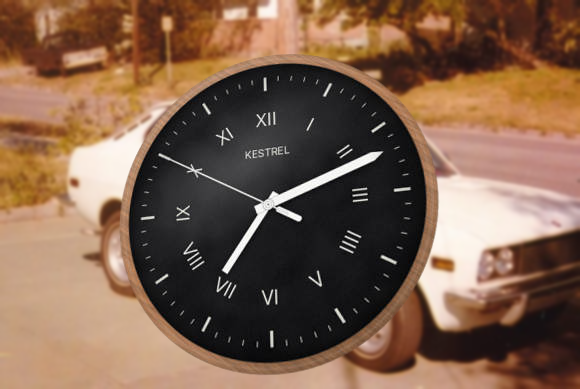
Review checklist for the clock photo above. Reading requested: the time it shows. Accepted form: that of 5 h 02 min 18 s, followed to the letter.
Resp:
7 h 11 min 50 s
